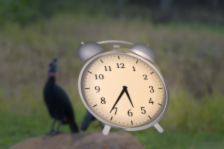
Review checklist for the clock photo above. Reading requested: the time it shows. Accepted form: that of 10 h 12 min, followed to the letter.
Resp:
5 h 36 min
